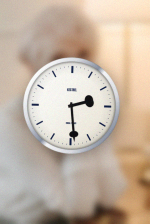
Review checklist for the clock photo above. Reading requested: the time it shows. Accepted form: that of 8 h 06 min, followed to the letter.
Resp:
2 h 29 min
